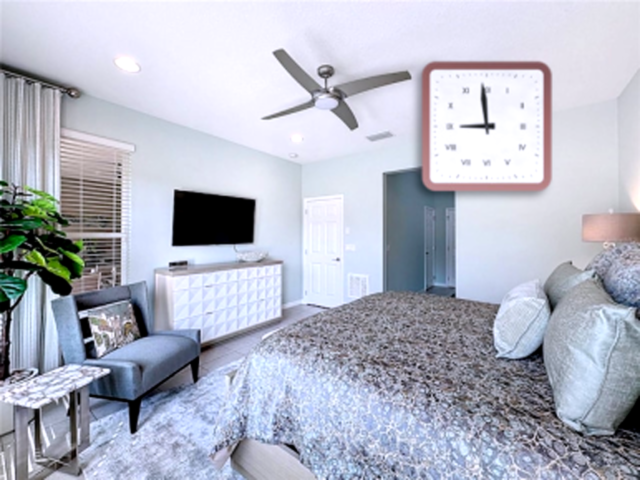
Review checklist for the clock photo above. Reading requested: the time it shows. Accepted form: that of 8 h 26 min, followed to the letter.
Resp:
8 h 59 min
